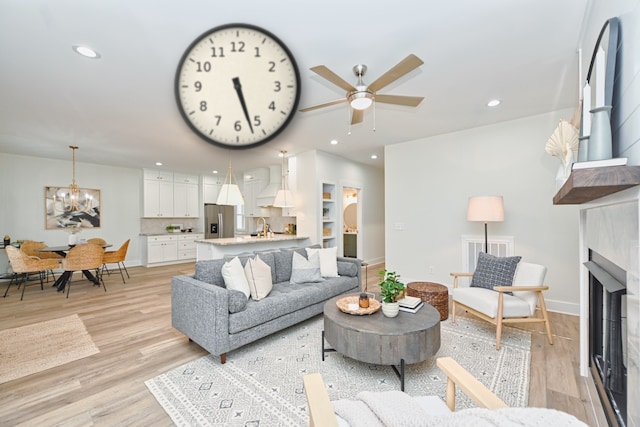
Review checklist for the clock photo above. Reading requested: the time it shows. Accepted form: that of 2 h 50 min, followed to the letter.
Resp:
5 h 27 min
